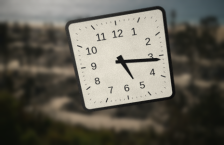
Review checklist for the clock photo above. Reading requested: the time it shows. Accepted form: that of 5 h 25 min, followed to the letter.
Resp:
5 h 16 min
